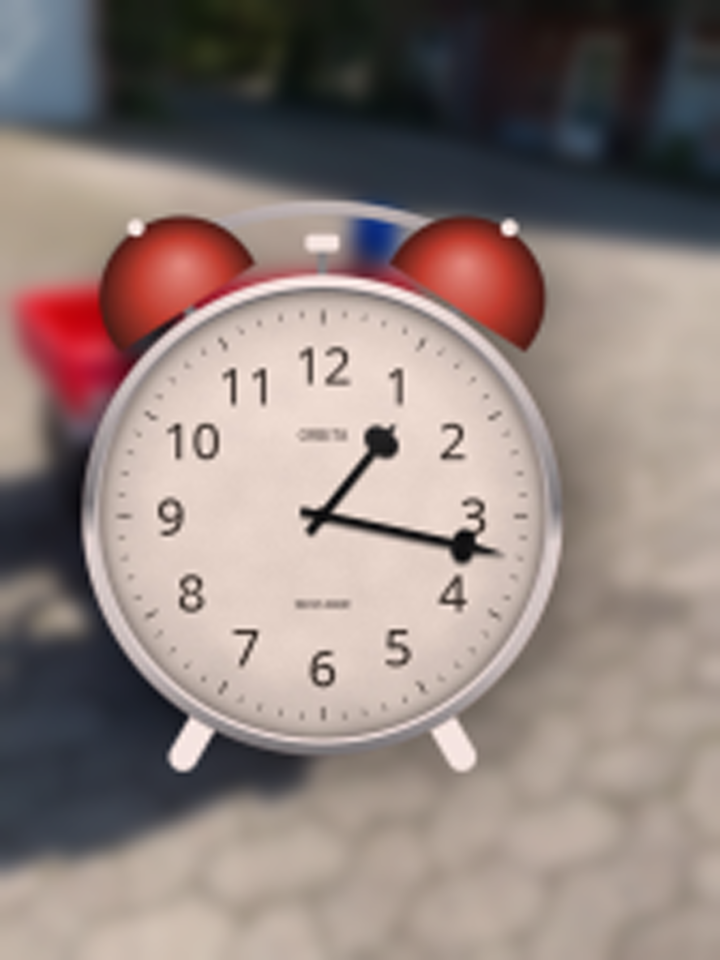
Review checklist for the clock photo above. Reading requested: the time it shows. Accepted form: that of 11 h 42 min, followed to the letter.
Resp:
1 h 17 min
